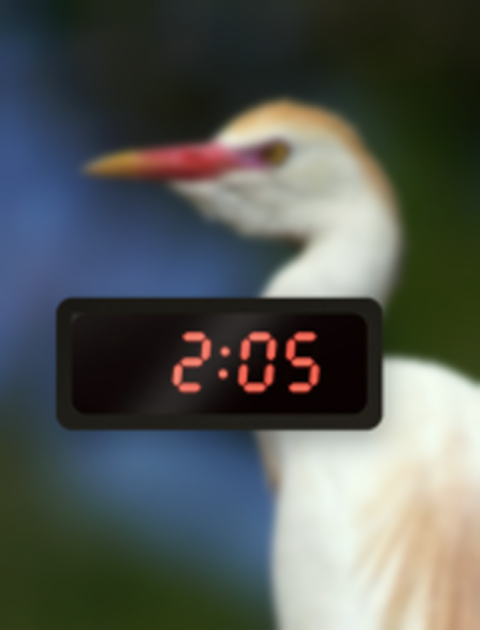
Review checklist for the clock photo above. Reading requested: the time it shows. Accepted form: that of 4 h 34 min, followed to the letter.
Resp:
2 h 05 min
